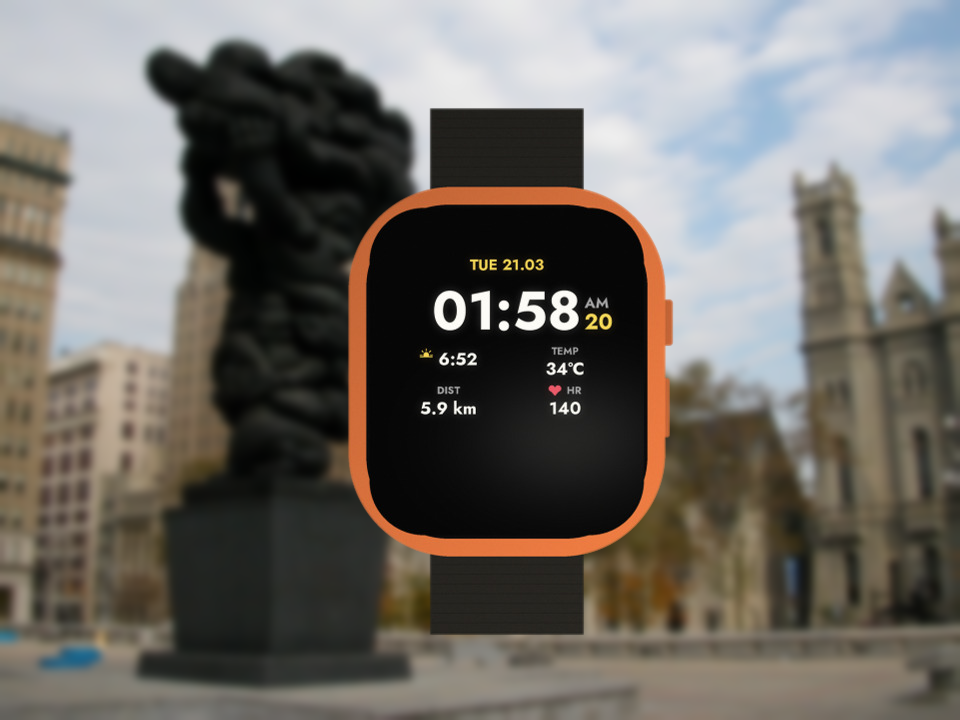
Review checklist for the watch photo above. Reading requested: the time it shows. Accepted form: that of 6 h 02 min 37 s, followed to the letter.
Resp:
1 h 58 min 20 s
